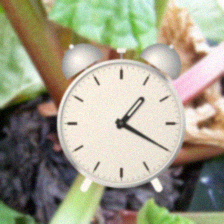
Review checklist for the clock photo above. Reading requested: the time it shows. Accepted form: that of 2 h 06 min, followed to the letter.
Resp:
1 h 20 min
